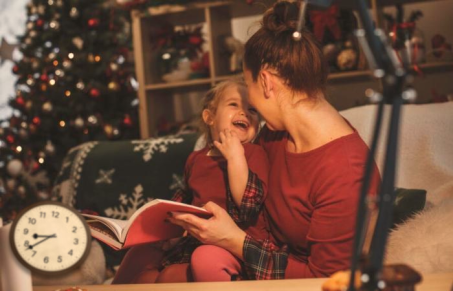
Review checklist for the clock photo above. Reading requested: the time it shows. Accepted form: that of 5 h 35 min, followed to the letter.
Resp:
8 h 38 min
